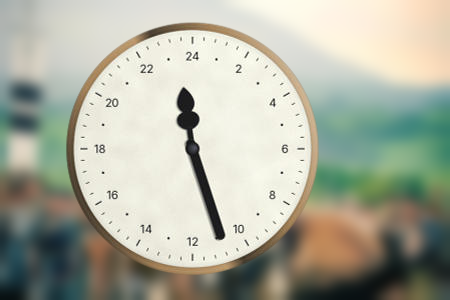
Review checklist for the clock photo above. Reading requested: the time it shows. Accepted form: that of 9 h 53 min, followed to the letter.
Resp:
23 h 27 min
